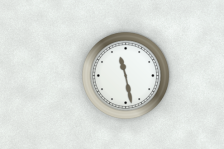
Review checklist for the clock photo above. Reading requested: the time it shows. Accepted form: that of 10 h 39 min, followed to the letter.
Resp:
11 h 28 min
